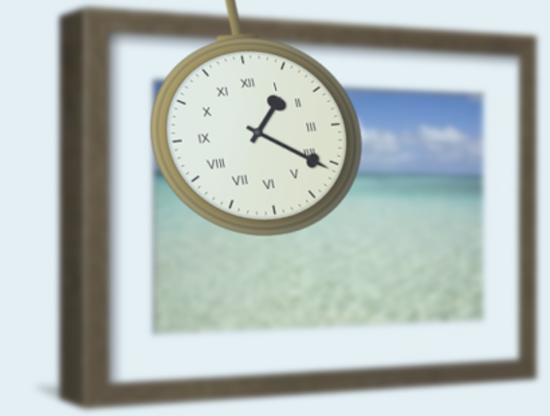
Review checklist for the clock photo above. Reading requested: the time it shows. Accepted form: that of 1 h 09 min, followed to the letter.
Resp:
1 h 21 min
